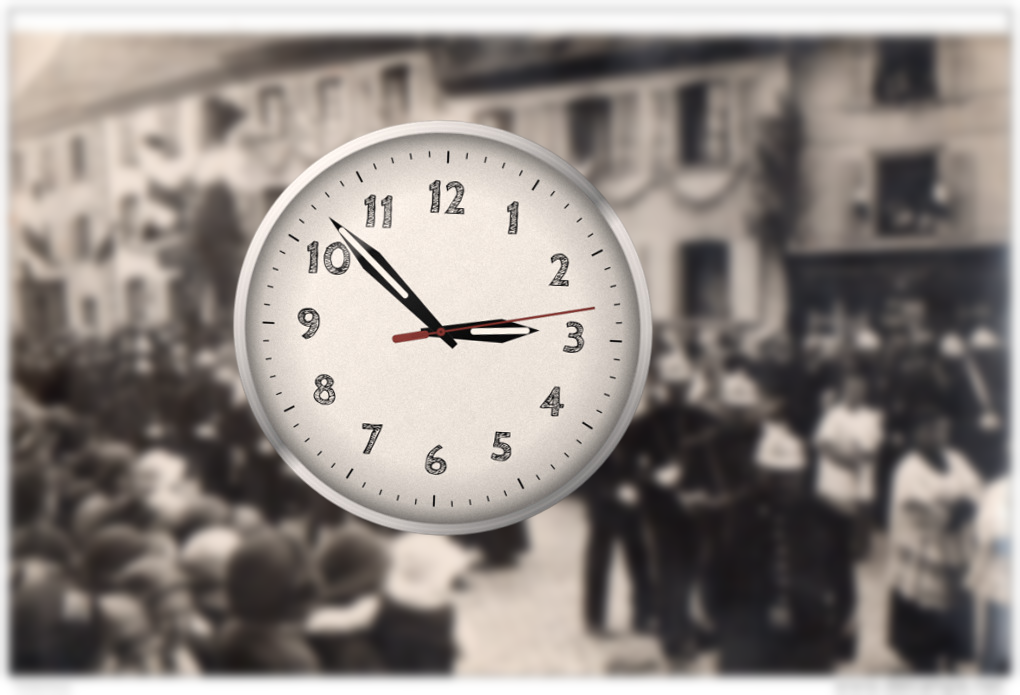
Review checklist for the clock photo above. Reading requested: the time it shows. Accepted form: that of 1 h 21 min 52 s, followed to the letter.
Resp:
2 h 52 min 13 s
